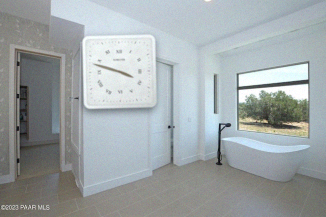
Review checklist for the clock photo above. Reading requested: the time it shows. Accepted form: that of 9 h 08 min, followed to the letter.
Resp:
3 h 48 min
